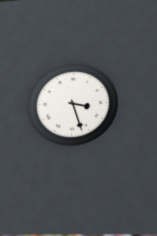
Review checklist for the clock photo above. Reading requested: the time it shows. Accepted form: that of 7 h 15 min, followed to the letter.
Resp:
3 h 27 min
